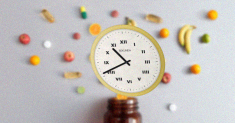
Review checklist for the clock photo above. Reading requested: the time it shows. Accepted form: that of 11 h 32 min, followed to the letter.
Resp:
10 h 41 min
